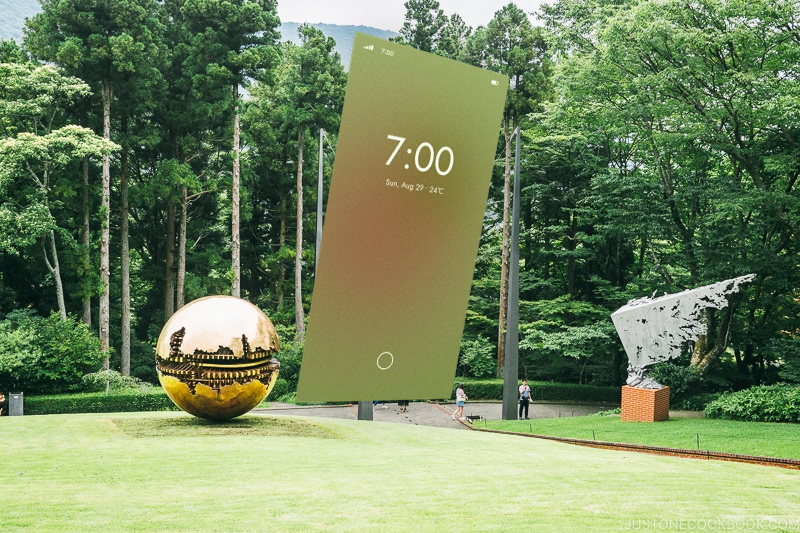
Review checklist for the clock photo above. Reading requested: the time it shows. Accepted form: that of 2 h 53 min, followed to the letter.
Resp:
7 h 00 min
